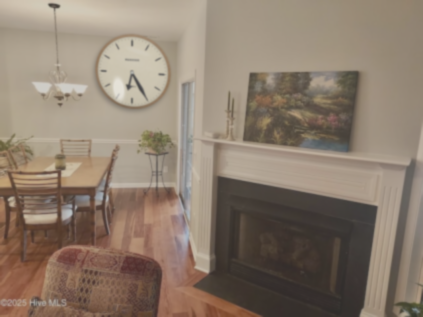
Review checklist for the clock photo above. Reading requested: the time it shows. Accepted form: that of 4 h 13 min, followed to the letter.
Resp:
6 h 25 min
